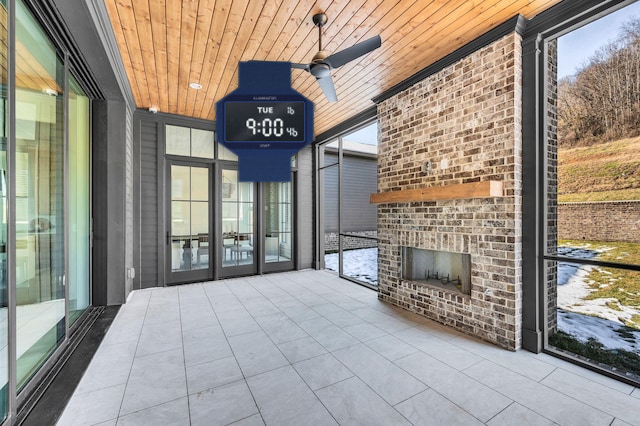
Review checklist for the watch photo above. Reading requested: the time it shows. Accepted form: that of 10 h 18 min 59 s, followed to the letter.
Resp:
9 h 00 min 46 s
